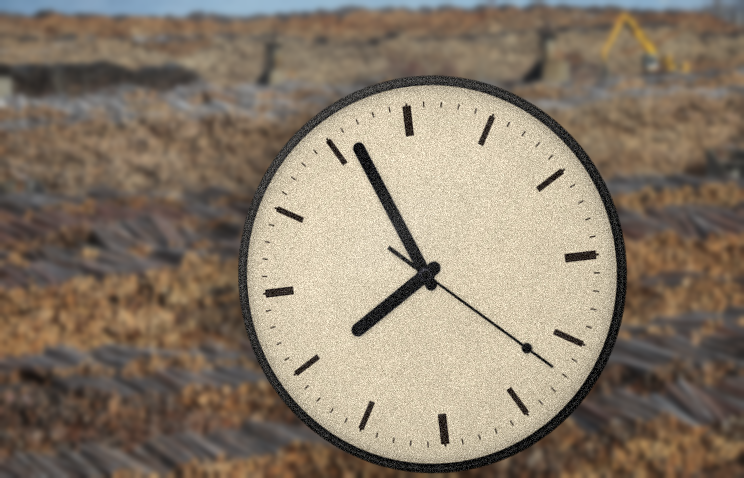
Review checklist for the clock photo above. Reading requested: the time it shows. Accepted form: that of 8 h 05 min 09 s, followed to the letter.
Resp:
7 h 56 min 22 s
